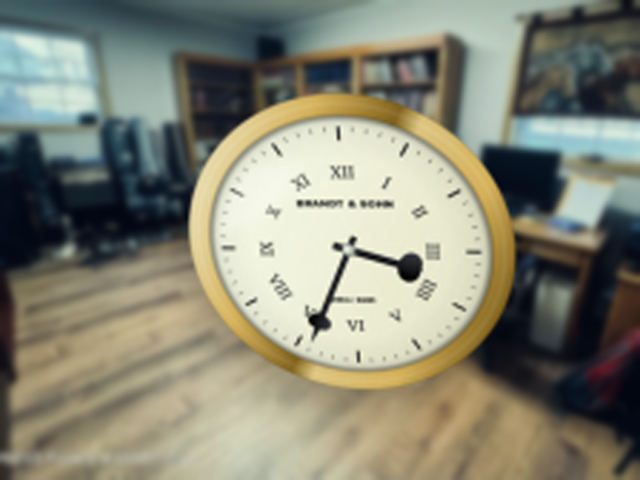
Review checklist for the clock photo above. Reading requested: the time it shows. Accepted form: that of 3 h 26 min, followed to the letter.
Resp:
3 h 34 min
